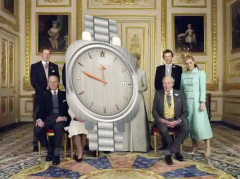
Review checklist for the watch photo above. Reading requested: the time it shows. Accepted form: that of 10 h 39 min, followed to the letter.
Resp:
11 h 48 min
